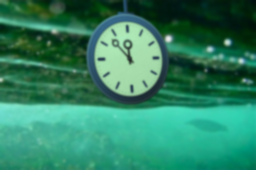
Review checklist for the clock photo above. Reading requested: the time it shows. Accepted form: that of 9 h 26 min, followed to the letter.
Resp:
11 h 53 min
